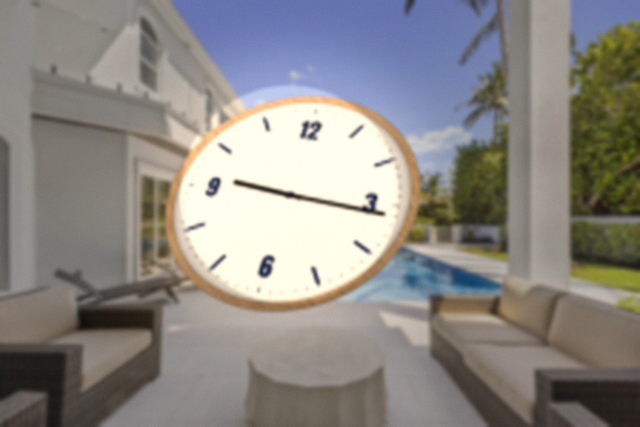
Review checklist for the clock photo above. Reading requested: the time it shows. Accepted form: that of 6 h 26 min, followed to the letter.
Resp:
9 h 16 min
